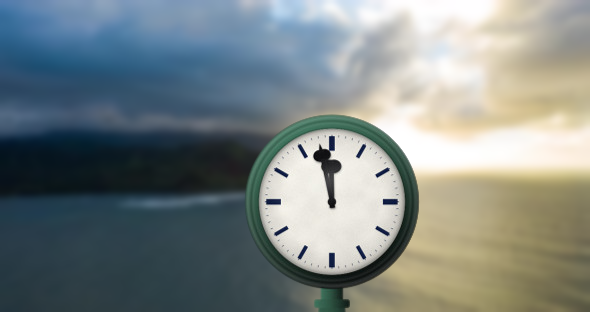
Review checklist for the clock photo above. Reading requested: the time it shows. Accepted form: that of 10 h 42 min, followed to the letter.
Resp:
11 h 58 min
